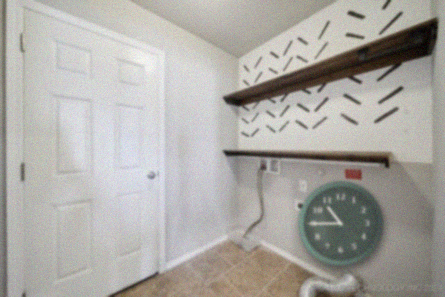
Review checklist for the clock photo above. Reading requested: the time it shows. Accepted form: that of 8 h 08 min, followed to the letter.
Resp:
10 h 45 min
